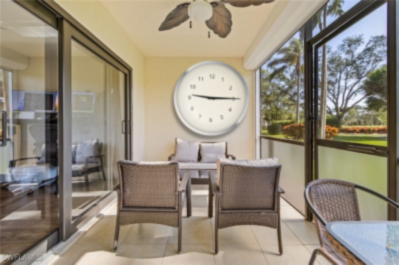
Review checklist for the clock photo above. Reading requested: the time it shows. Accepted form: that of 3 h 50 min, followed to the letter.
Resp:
9 h 15 min
